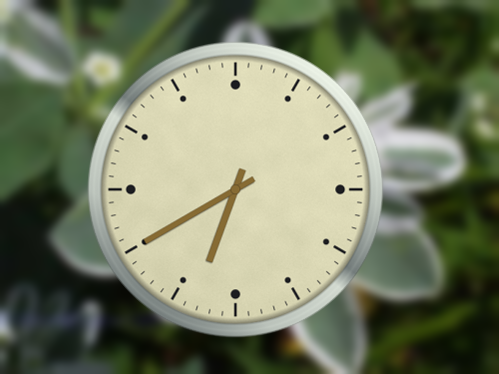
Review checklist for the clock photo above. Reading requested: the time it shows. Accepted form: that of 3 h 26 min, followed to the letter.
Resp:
6 h 40 min
